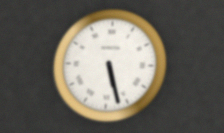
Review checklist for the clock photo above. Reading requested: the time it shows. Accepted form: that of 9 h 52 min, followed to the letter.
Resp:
5 h 27 min
